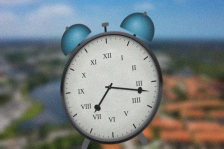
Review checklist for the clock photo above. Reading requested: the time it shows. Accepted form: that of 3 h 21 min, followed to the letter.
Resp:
7 h 17 min
